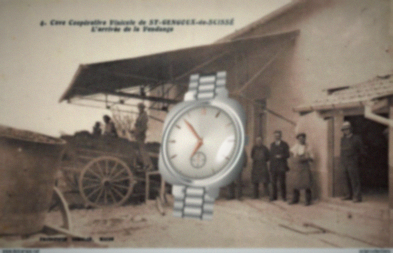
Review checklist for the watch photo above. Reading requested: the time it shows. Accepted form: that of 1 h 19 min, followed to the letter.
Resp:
6 h 53 min
